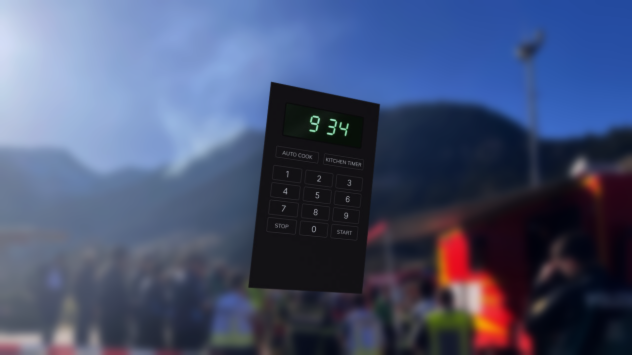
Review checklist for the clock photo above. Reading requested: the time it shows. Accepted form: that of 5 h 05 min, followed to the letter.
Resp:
9 h 34 min
